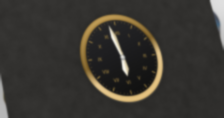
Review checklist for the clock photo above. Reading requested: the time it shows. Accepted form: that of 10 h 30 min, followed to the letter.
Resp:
5 h 58 min
